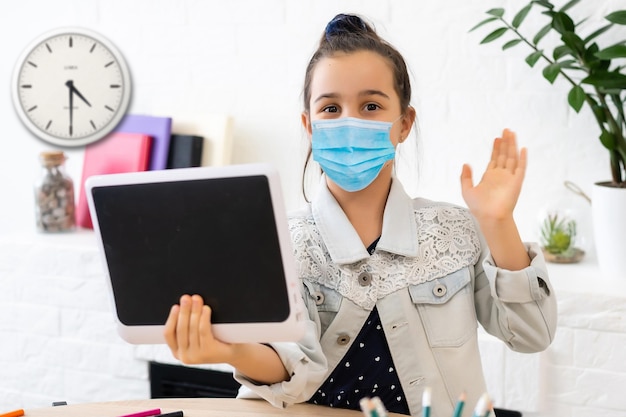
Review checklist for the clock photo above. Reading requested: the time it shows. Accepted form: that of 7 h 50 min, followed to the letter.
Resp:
4 h 30 min
